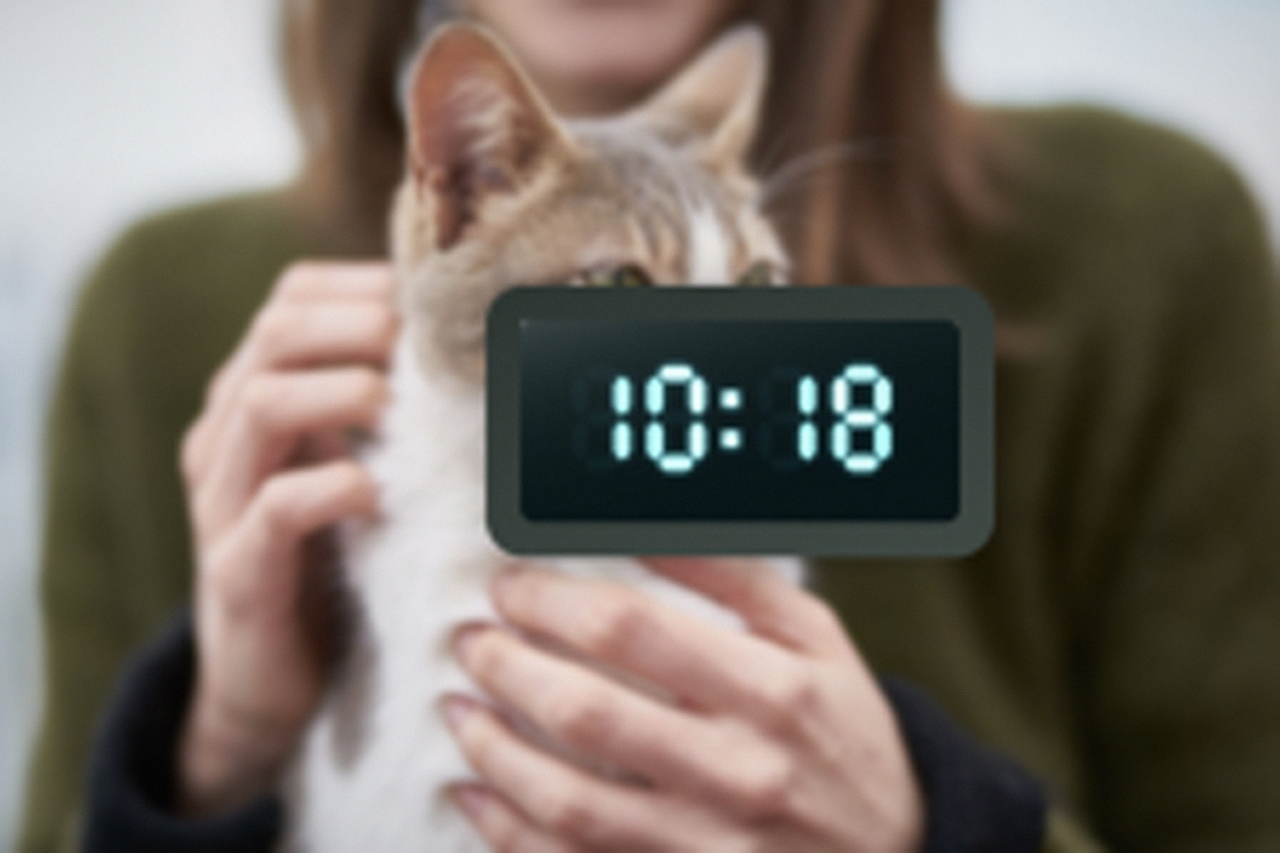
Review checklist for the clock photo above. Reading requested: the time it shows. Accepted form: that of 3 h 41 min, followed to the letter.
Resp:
10 h 18 min
